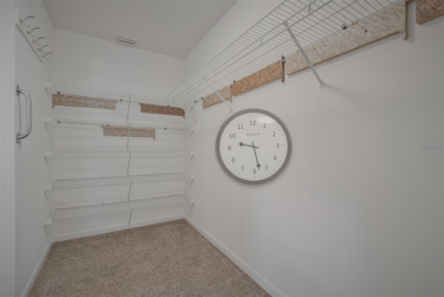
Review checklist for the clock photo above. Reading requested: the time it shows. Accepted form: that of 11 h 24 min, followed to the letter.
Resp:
9 h 28 min
